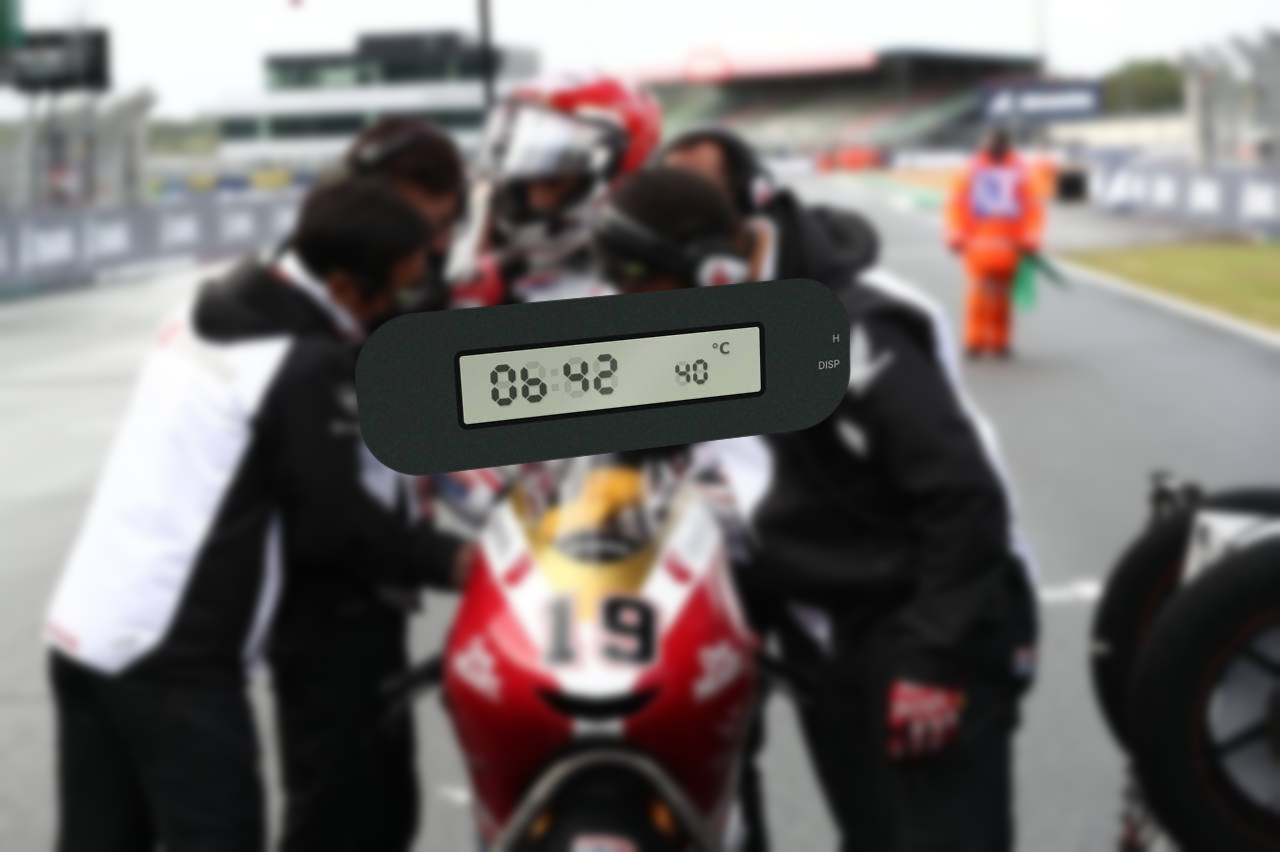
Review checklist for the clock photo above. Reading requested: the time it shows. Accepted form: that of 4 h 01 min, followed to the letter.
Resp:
6 h 42 min
